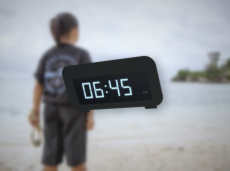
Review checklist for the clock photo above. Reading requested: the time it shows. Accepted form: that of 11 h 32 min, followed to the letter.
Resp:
6 h 45 min
